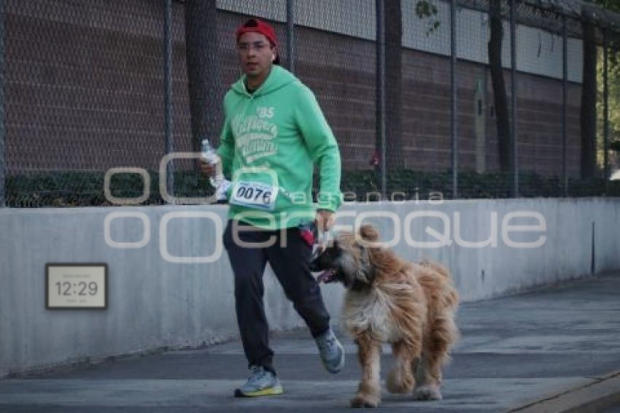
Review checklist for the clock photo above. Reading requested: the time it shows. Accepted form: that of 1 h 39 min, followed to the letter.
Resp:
12 h 29 min
